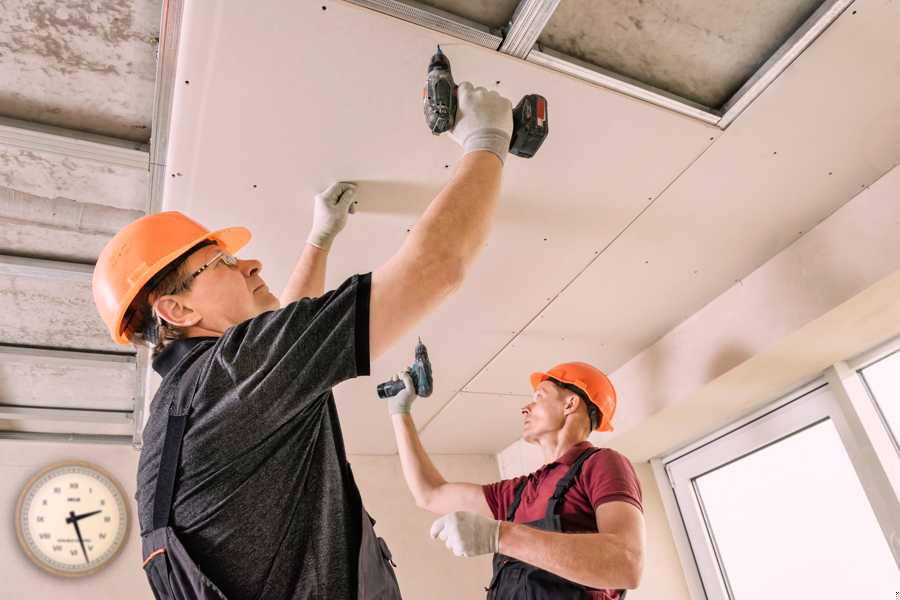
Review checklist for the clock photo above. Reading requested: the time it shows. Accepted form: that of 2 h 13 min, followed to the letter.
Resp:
2 h 27 min
